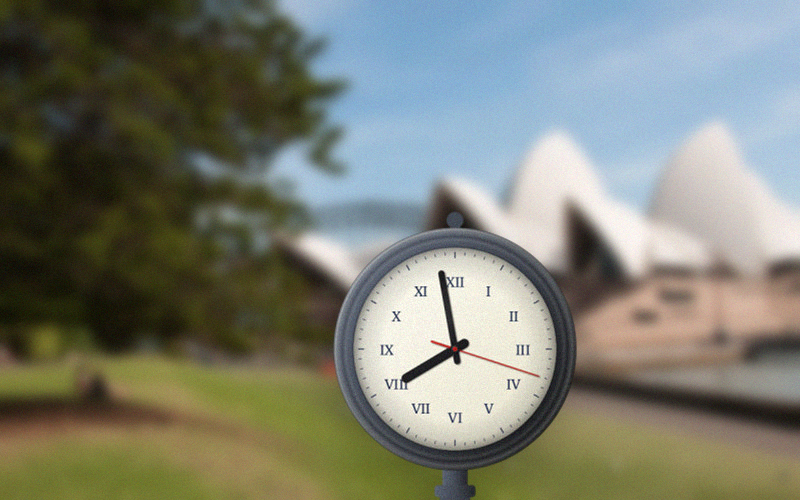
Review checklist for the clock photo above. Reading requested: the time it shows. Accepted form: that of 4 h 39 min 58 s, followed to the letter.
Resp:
7 h 58 min 18 s
